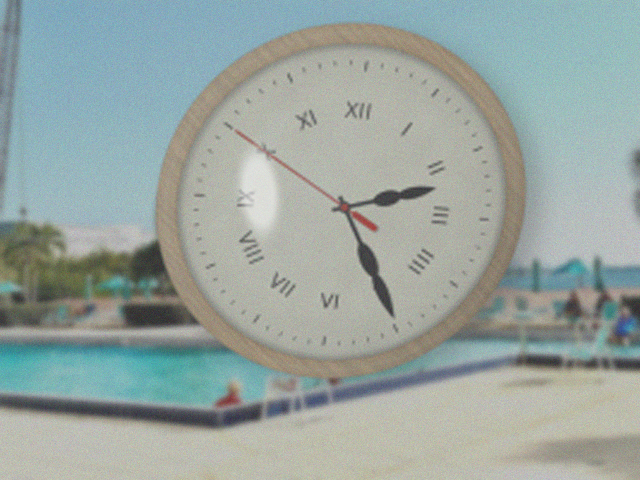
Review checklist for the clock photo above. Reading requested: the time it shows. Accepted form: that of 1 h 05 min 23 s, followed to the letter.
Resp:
2 h 24 min 50 s
